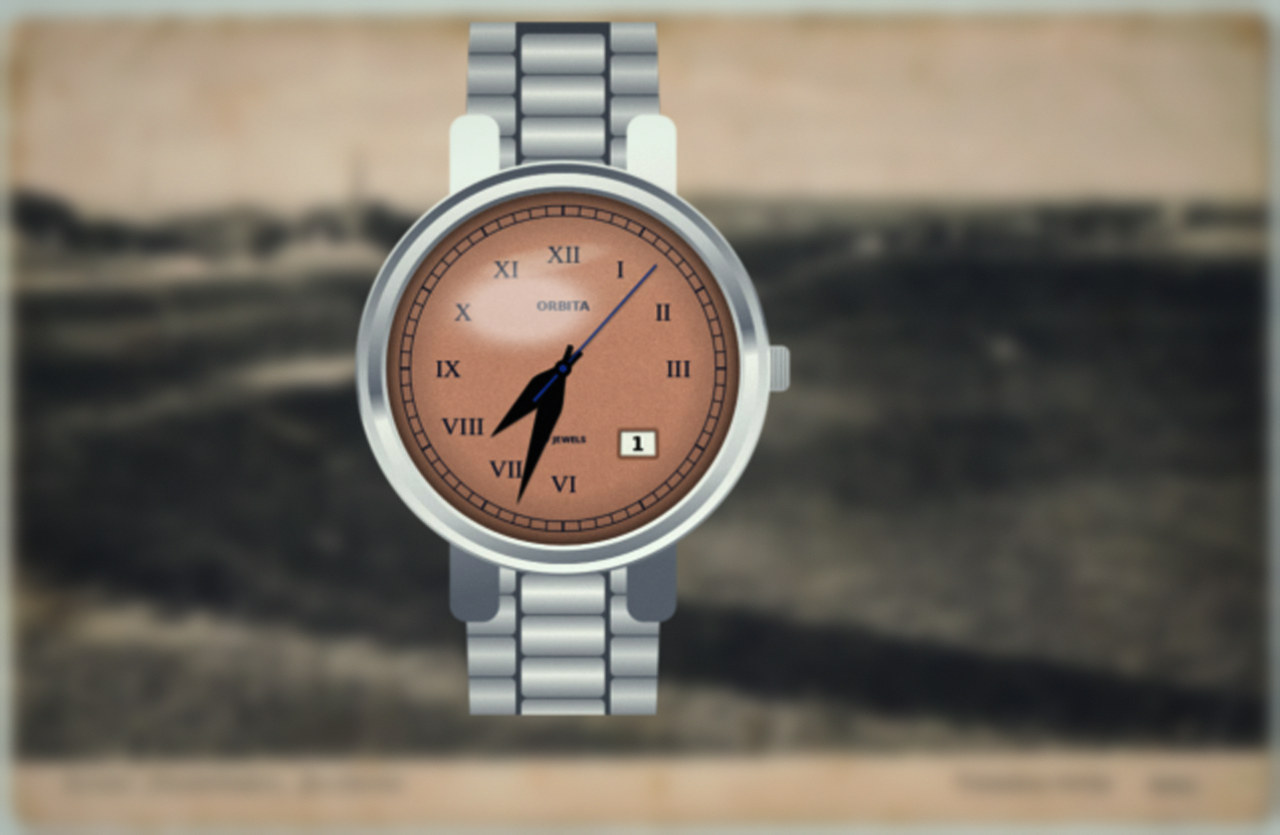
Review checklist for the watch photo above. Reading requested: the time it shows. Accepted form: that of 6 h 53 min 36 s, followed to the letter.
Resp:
7 h 33 min 07 s
